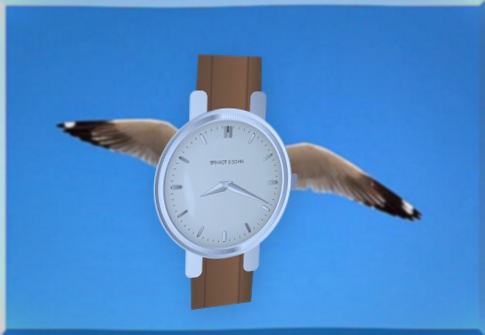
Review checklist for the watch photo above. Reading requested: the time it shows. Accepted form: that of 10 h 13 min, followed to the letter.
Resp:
8 h 19 min
